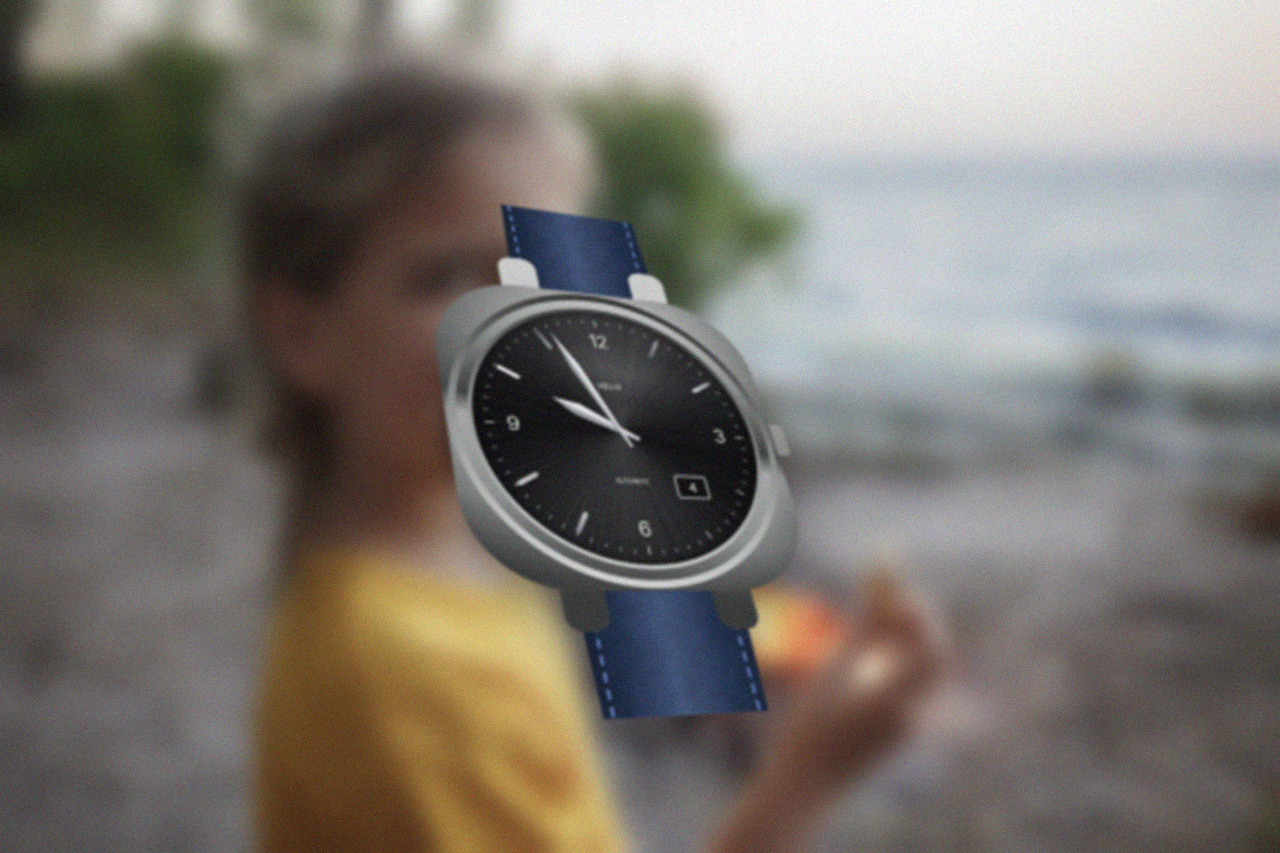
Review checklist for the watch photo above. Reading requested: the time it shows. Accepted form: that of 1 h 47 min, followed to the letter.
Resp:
9 h 56 min
